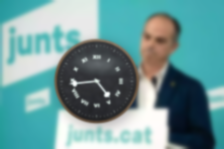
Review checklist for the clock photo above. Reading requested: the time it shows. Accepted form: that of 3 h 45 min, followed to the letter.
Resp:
4 h 44 min
